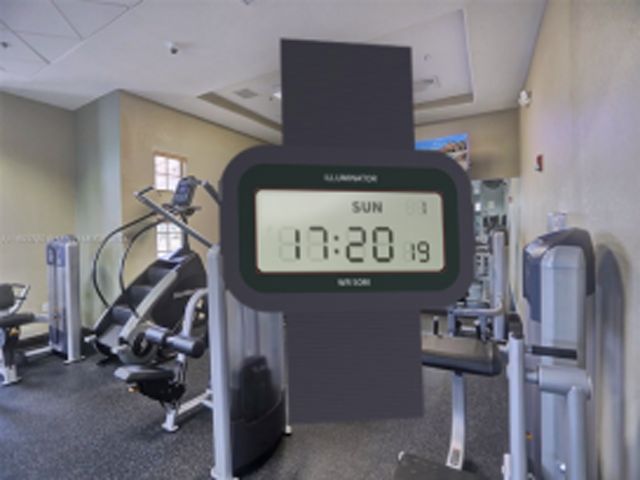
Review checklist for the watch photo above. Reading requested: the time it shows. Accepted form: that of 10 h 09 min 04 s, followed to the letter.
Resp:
17 h 20 min 19 s
